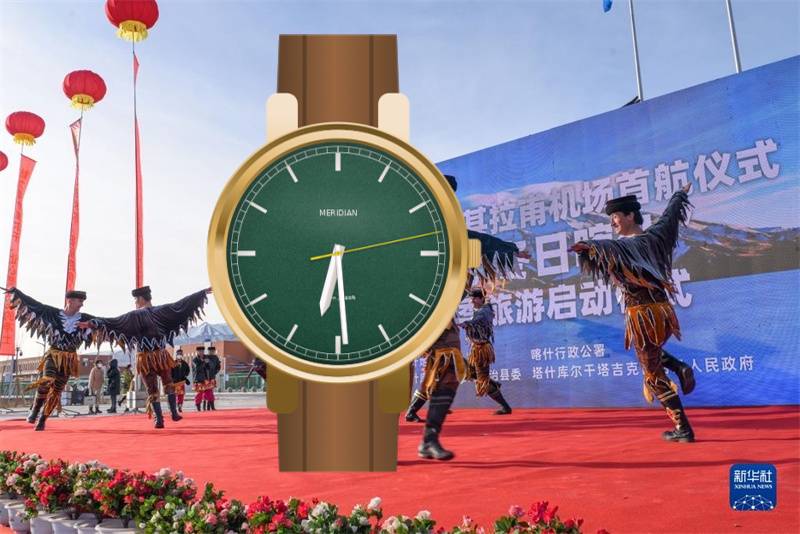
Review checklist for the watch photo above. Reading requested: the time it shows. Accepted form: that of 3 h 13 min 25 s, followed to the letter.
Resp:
6 h 29 min 13 s
